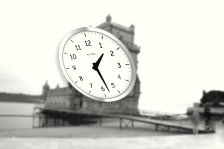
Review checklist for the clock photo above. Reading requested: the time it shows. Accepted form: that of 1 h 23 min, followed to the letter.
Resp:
1 h 28 min
